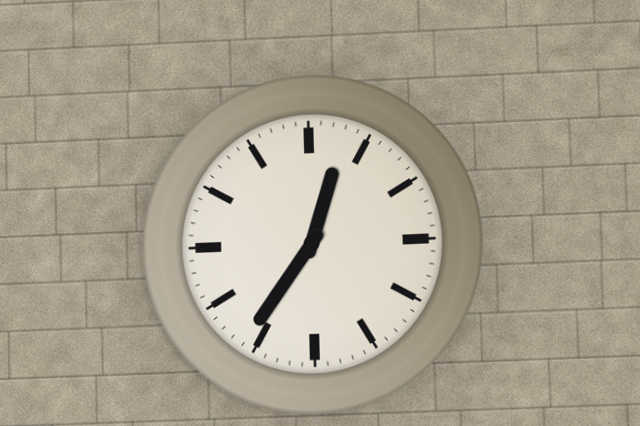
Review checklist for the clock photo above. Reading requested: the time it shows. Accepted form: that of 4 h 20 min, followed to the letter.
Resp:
12 h 36 min
